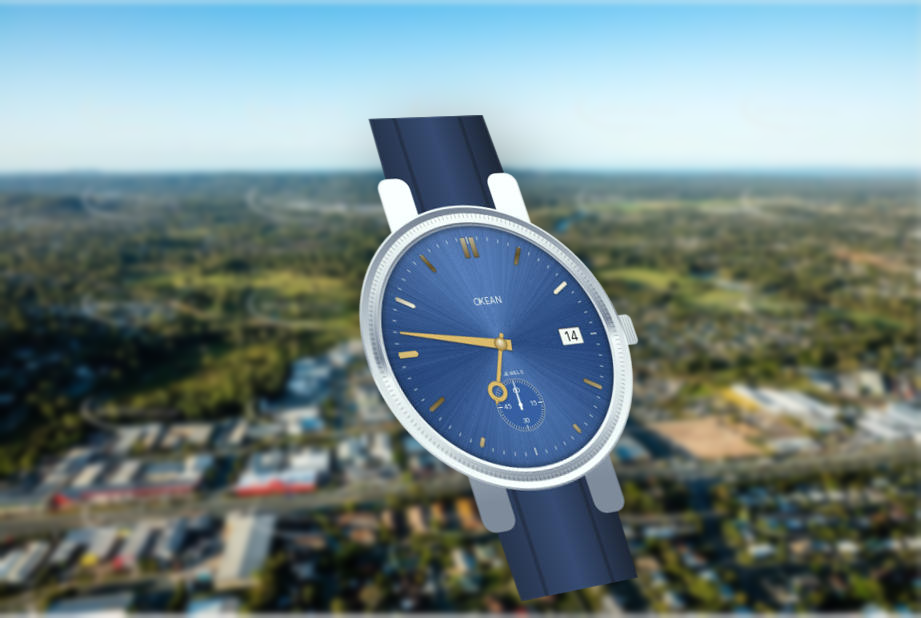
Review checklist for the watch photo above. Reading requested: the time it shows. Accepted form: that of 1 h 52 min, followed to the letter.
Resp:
6 h 47 min
